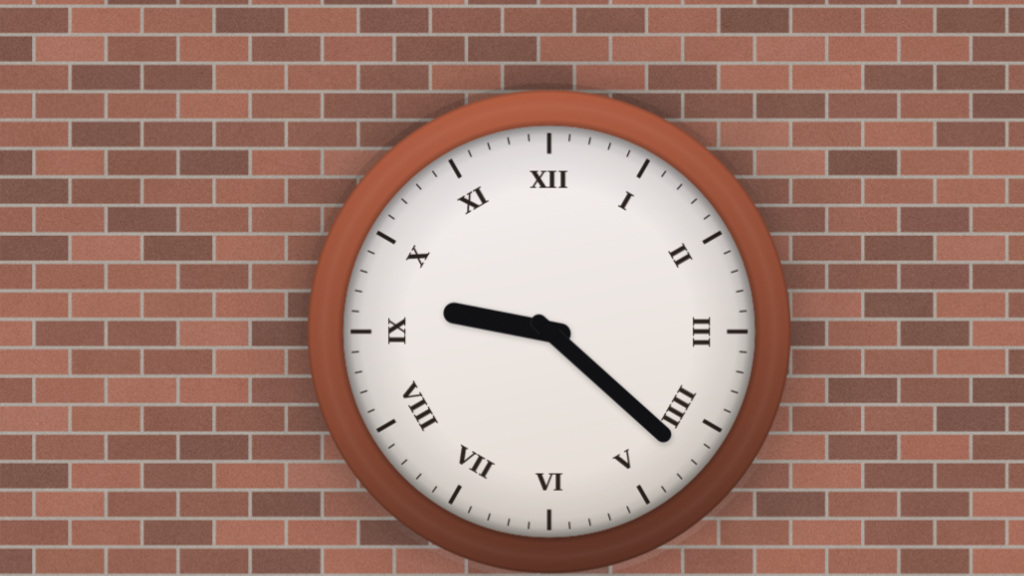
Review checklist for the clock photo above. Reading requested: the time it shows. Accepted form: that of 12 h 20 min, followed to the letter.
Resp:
9 h 22 min
